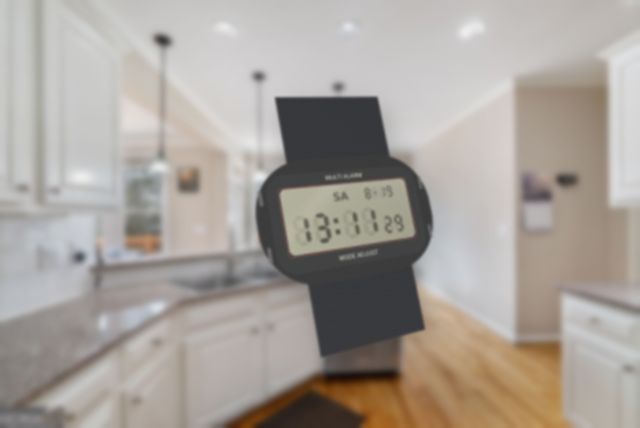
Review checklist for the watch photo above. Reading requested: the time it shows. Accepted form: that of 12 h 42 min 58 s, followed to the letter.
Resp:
13 h 11 min 29 s
